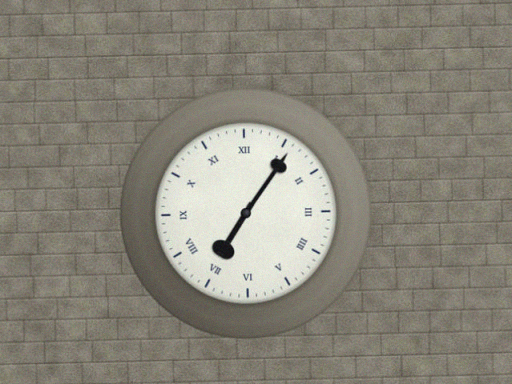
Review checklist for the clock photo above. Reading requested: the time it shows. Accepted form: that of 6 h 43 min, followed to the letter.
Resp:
7 h 06 min
